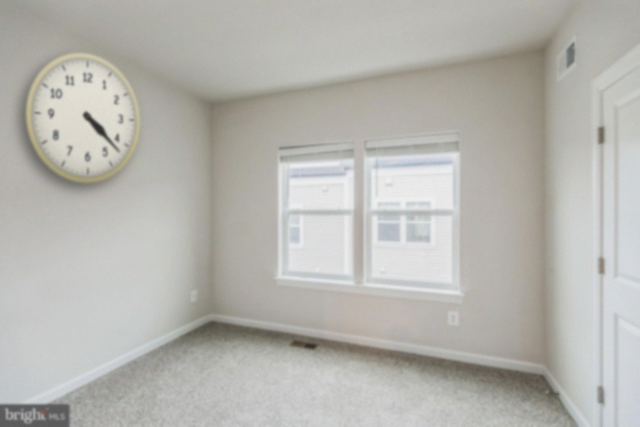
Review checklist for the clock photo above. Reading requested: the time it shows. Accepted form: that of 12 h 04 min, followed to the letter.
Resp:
4 h 22 min
